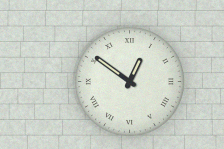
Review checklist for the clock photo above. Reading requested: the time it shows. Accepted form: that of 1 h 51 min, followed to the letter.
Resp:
12 h 51 min
